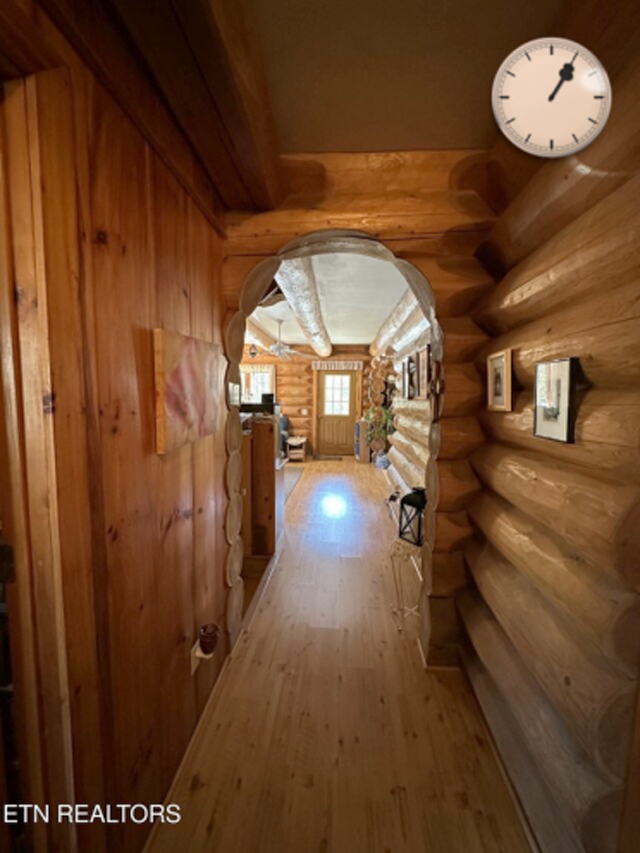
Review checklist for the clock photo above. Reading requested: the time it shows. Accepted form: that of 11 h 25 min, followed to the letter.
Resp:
1 h 05 min
